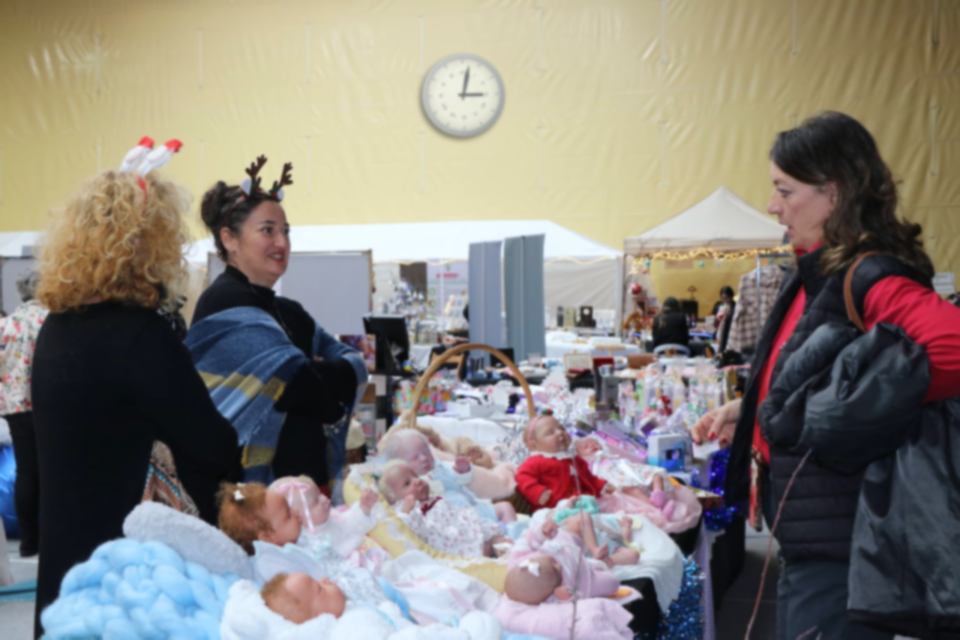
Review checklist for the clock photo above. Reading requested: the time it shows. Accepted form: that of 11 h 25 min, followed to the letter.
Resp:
3 h 02 min
